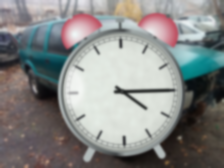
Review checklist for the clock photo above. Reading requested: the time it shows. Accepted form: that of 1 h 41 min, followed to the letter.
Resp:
4 h 15 min
